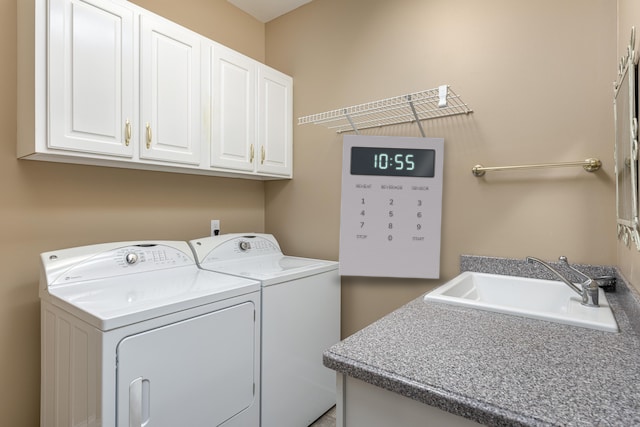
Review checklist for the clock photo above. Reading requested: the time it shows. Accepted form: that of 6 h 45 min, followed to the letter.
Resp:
10 h 55 min
